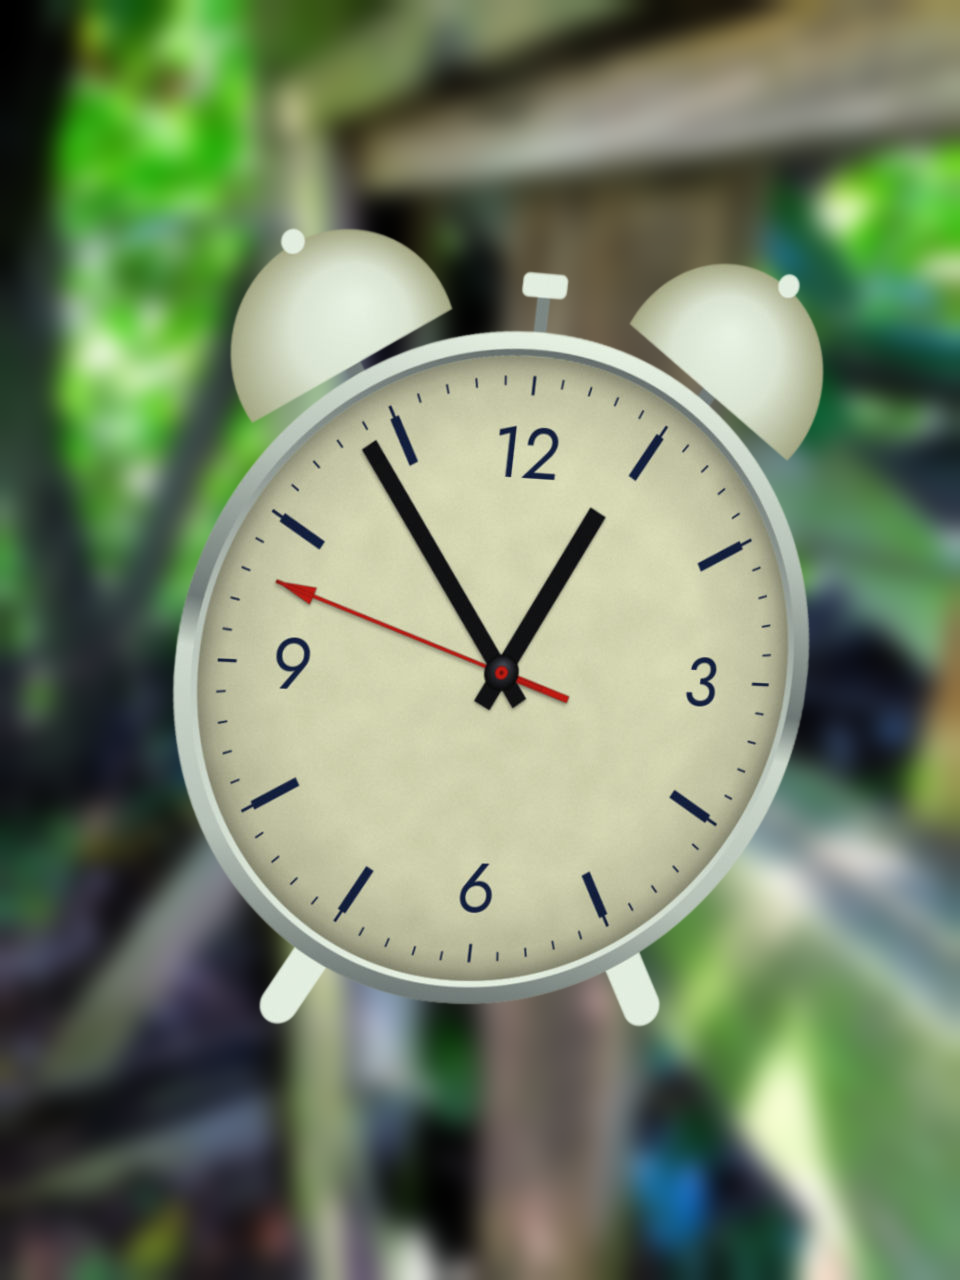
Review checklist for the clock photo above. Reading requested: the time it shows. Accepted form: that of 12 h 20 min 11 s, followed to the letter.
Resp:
12 h 53 min 48 s
